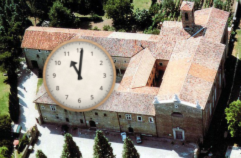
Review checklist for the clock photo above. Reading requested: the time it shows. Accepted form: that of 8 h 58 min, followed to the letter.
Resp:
11 h 01 min
